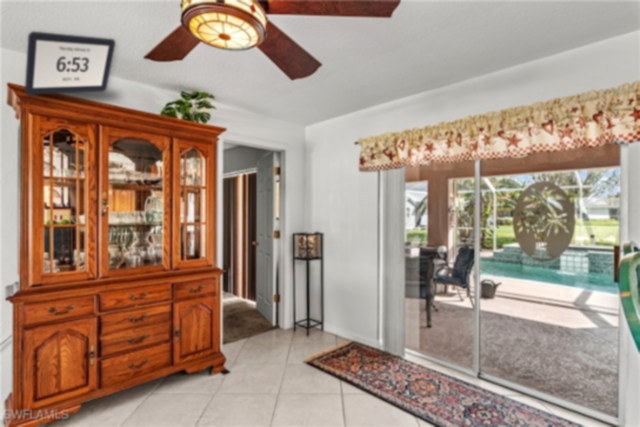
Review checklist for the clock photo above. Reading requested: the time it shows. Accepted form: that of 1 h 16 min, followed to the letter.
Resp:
6 h 53 min
